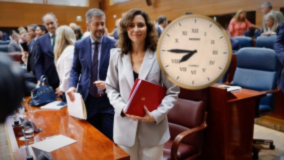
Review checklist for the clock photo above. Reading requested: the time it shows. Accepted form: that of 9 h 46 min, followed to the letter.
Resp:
7 h 45 min
